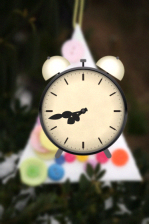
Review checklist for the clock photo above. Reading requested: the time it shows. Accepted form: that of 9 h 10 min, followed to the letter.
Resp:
7 h 43 min
